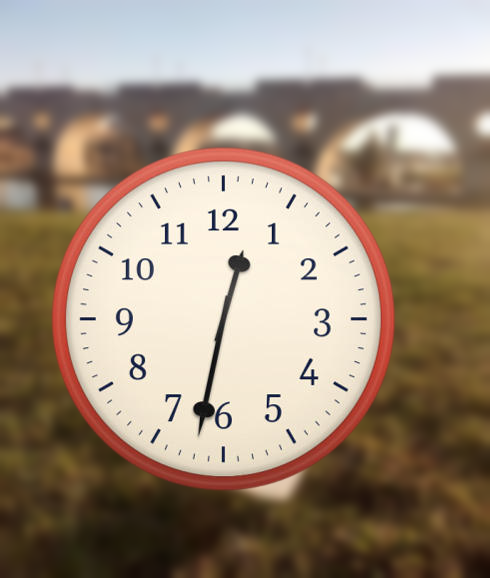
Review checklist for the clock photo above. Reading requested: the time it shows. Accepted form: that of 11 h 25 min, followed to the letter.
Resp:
12 h 32 min
